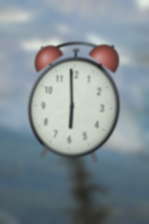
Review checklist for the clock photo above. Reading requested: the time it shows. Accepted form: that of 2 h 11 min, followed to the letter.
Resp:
5 h 59 min
